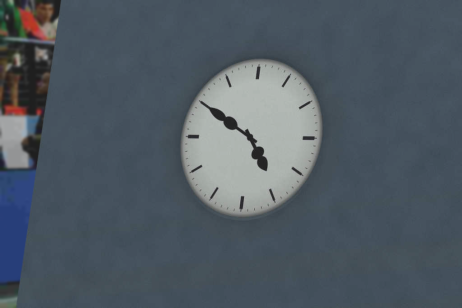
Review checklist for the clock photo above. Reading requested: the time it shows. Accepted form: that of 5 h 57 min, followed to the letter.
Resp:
4 h 50 min
